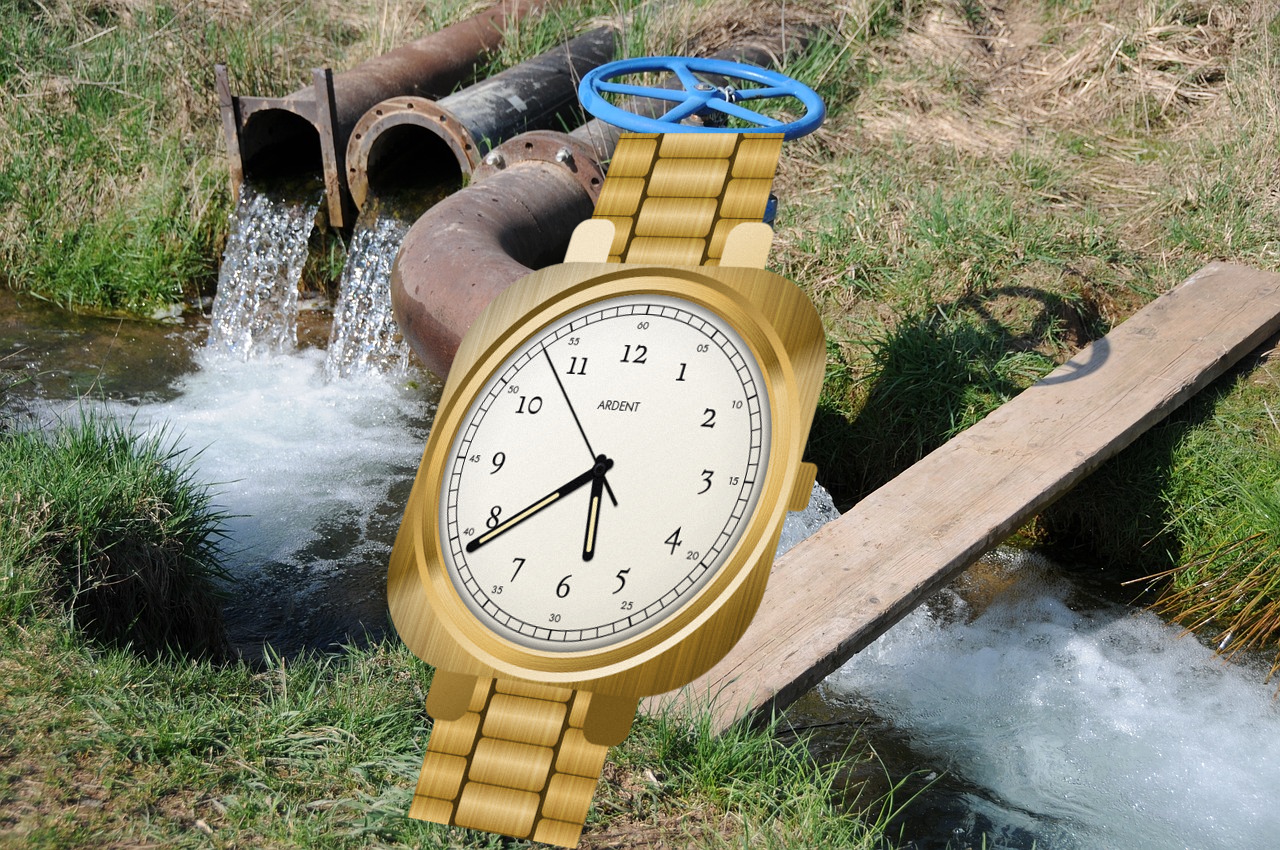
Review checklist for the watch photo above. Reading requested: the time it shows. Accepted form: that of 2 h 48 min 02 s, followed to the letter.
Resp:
5 h 38 min 53 s
